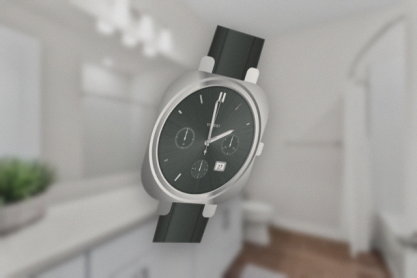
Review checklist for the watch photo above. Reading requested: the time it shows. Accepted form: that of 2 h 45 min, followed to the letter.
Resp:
1 h 59 min
